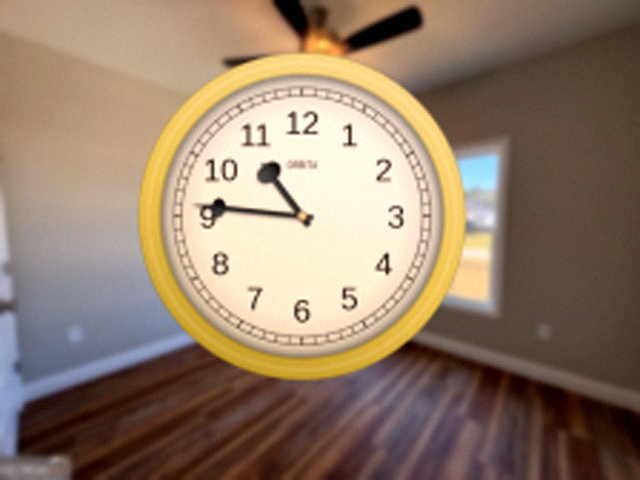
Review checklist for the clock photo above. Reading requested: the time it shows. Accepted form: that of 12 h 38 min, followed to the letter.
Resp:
10 h 46 min
